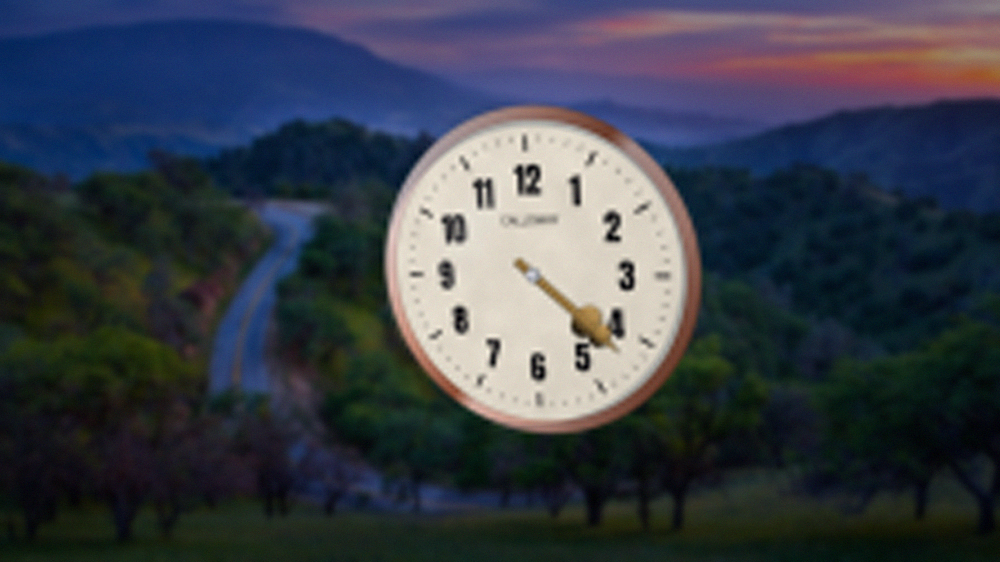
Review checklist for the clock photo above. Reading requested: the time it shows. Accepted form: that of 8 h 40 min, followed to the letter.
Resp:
4 h 22 min
